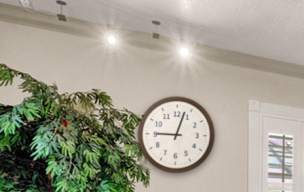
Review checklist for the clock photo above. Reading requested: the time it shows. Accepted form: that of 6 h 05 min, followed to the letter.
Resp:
9 h 03 min
